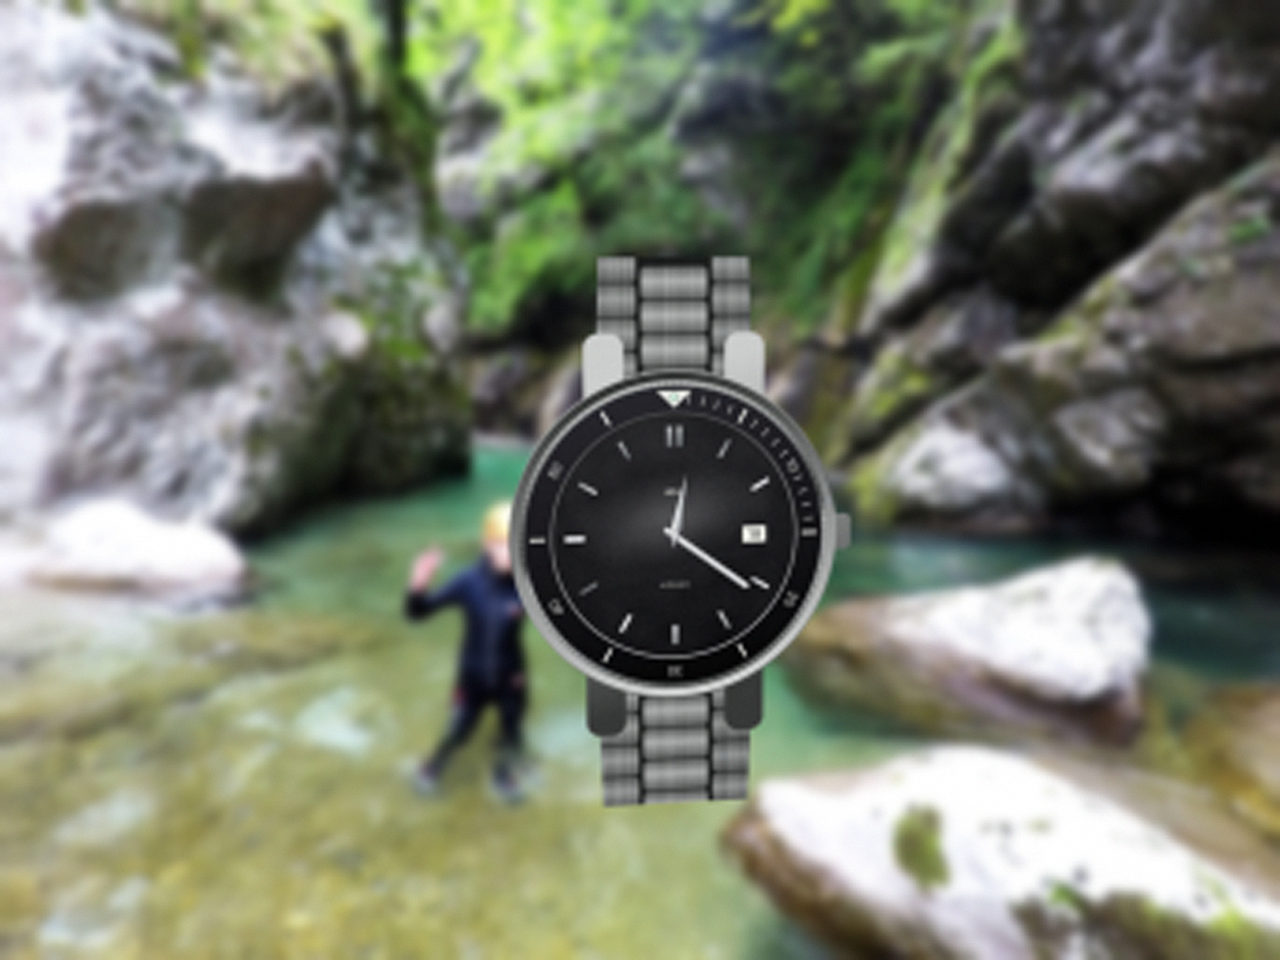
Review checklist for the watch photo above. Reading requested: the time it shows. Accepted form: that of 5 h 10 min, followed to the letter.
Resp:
12 h 21 min
